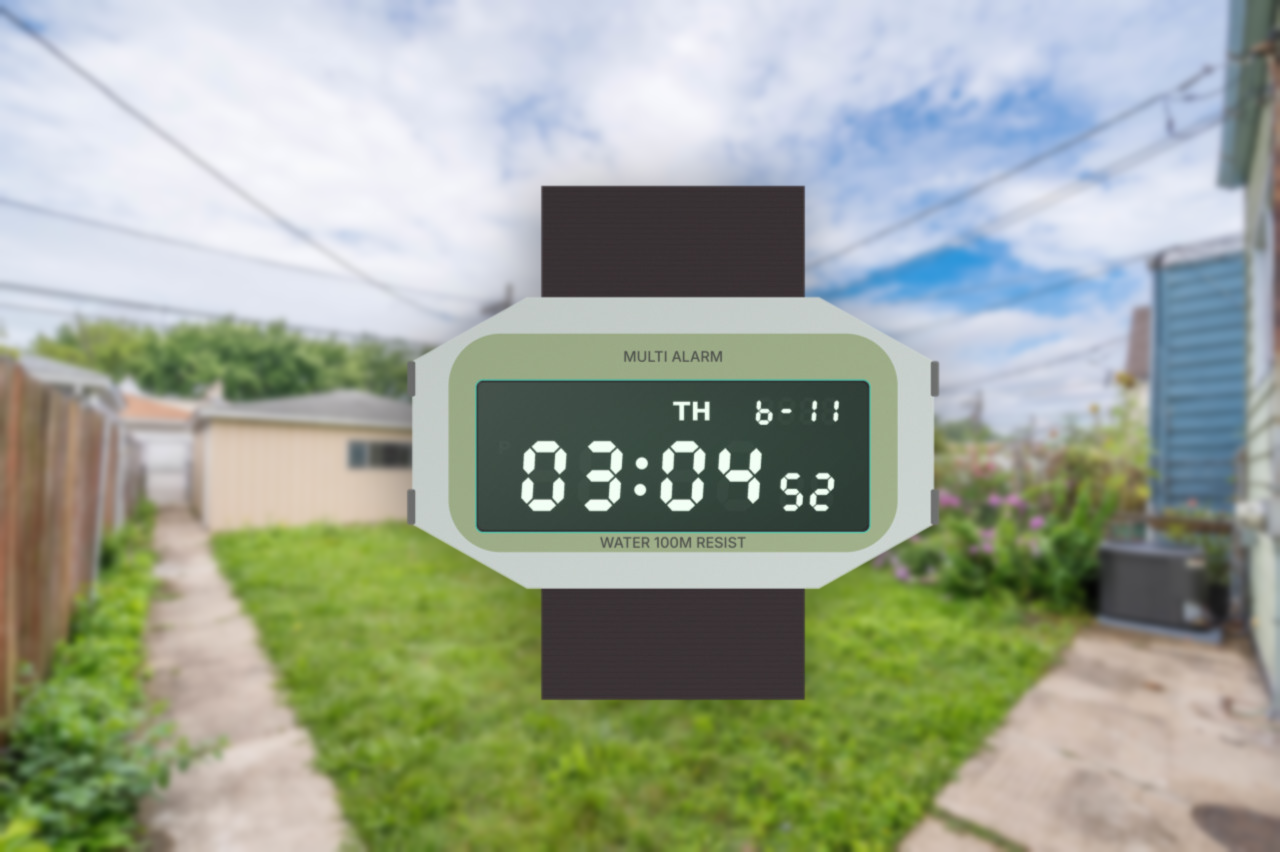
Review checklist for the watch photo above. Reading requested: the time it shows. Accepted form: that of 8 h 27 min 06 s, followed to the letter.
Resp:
3 h 04 min 52 s
